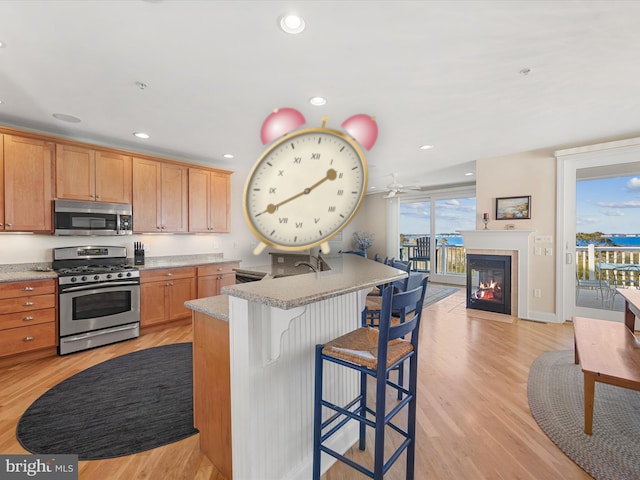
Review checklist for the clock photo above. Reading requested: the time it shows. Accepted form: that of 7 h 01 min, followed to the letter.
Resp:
1 h 40 min
